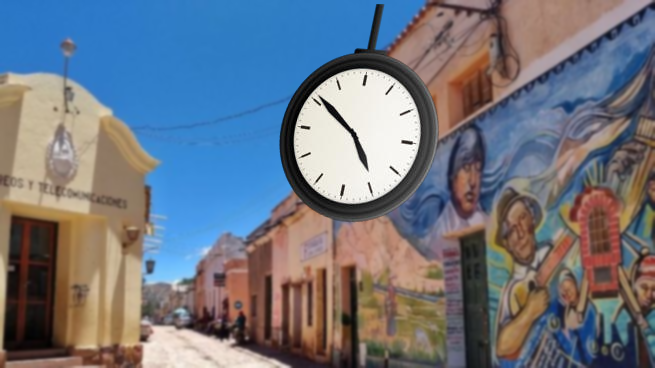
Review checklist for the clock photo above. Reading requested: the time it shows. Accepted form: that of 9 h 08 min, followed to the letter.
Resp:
4 h 51 min
